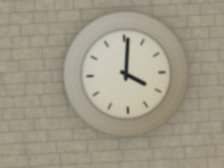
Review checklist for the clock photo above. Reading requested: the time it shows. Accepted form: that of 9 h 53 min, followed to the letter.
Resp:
4 h 01 min
